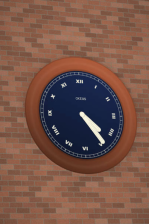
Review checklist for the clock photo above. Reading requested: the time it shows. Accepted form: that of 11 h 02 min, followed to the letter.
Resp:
4 h 24 min
